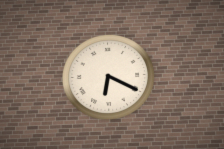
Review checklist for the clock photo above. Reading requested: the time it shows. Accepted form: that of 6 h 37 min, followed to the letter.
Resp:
6 h 20 min
